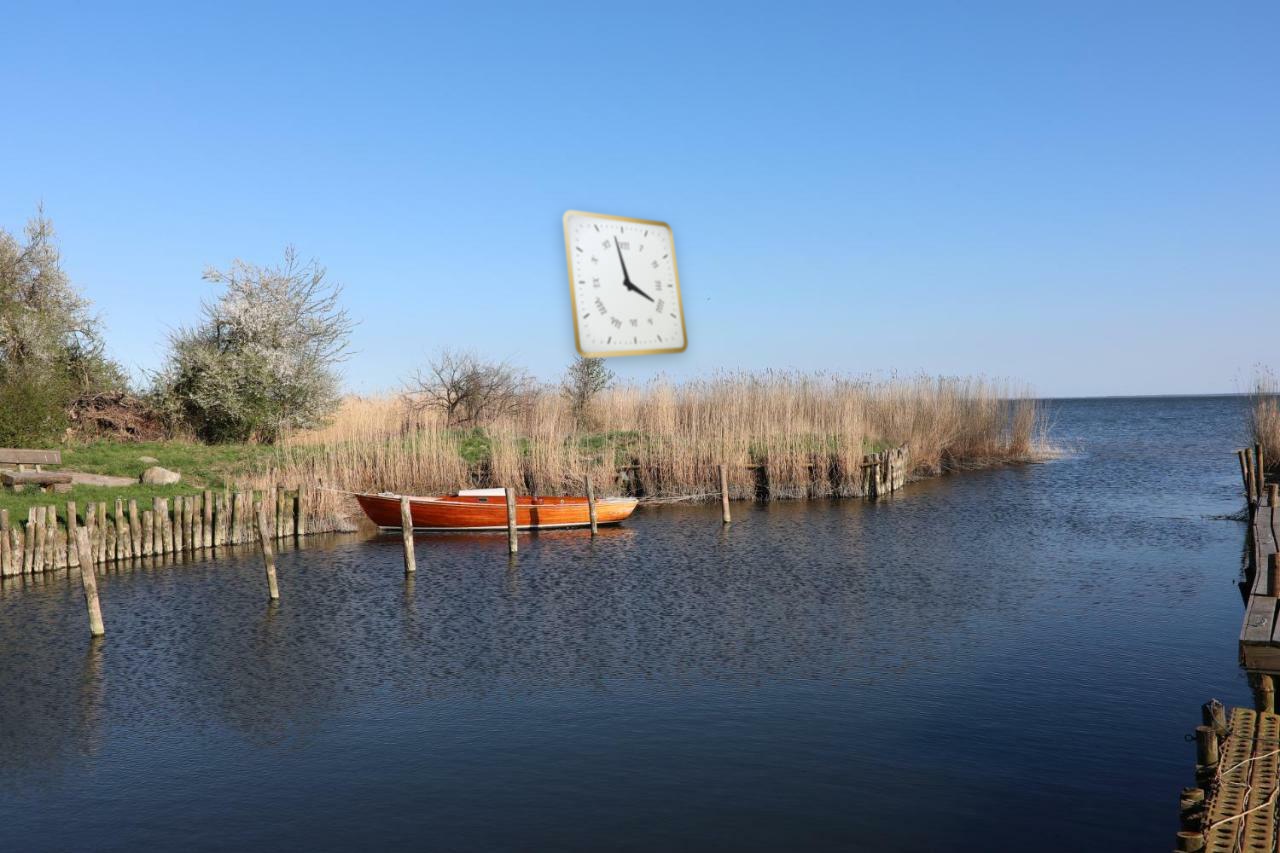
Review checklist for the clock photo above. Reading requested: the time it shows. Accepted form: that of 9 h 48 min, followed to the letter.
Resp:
3 h 58 min
